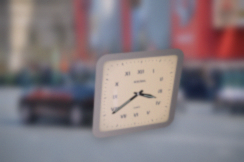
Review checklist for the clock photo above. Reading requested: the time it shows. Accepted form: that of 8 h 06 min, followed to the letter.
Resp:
3 h 39 min
